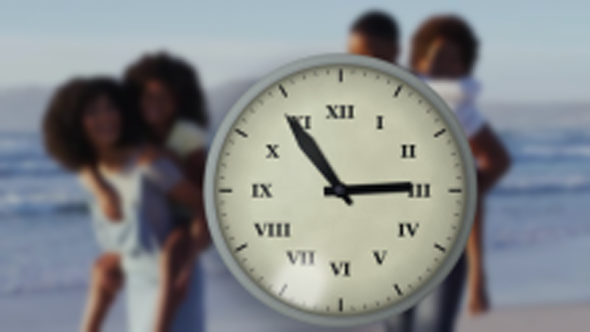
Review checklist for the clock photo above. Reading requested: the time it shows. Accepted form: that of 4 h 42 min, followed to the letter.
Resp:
2 h 54 min
